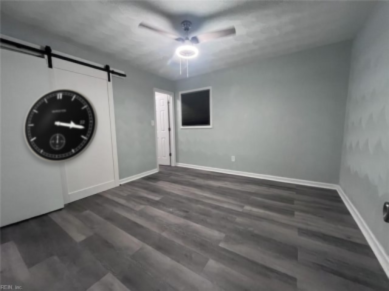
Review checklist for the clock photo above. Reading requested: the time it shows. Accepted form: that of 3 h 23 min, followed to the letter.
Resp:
3 h 17 min
